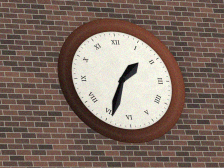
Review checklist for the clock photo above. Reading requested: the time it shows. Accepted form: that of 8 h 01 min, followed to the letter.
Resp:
1 h 34 min
